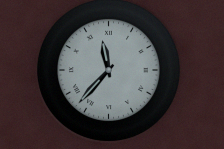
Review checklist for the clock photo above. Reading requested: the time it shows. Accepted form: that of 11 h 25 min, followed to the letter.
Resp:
11 h 37 min
